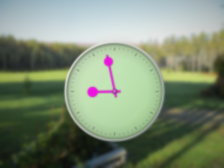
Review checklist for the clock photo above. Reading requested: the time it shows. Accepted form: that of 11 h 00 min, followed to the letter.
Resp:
8 h 58 min
